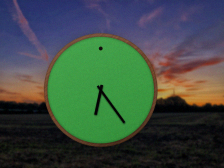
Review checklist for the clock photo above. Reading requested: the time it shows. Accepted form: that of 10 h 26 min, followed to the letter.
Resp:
6 h 24 min
